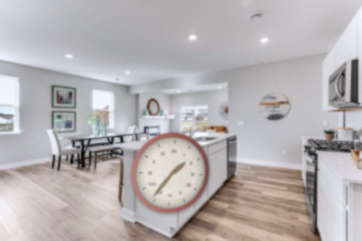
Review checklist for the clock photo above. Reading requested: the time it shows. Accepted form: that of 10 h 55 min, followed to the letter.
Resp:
1 h 36 min
